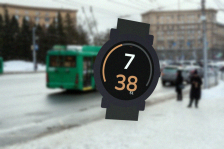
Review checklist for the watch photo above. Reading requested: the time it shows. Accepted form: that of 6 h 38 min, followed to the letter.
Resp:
7 h 38 min
